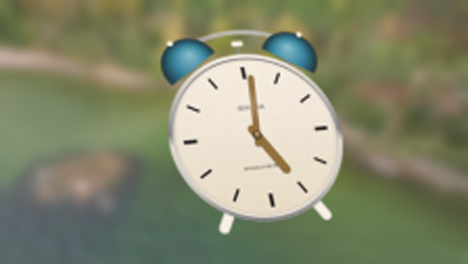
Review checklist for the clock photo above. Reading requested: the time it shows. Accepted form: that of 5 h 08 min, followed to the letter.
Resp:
5 h 01 min
